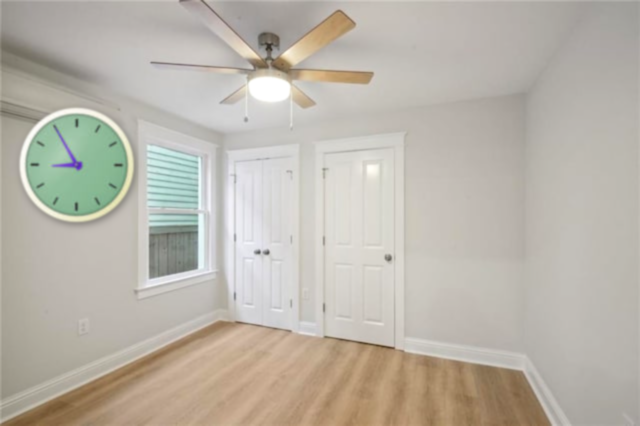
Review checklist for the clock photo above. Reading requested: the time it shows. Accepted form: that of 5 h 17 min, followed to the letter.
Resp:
8 h 55 min
